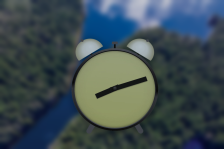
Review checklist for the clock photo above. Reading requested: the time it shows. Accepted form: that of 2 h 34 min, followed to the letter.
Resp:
8 h 12 min
